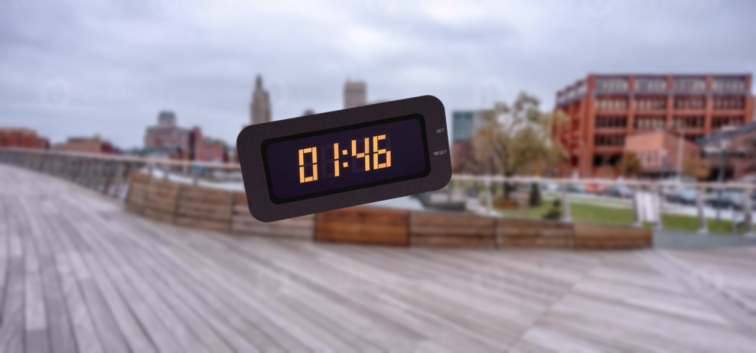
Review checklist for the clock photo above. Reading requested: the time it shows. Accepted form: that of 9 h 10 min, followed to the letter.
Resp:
1 h 46 min
